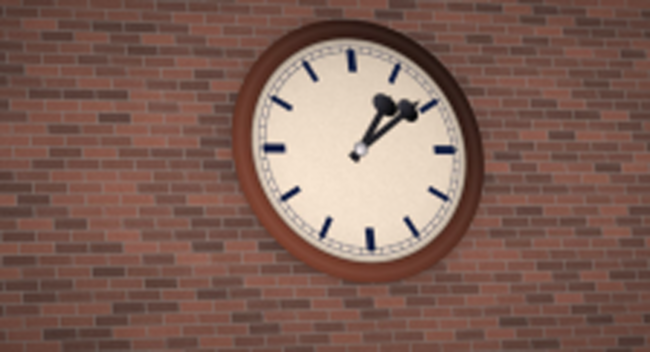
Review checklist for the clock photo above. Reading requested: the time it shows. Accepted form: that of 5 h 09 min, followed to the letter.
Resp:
1 h 09 min
